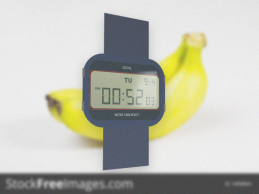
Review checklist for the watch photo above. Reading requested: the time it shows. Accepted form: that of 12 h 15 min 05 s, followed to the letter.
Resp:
0 h 52 min 03 s
